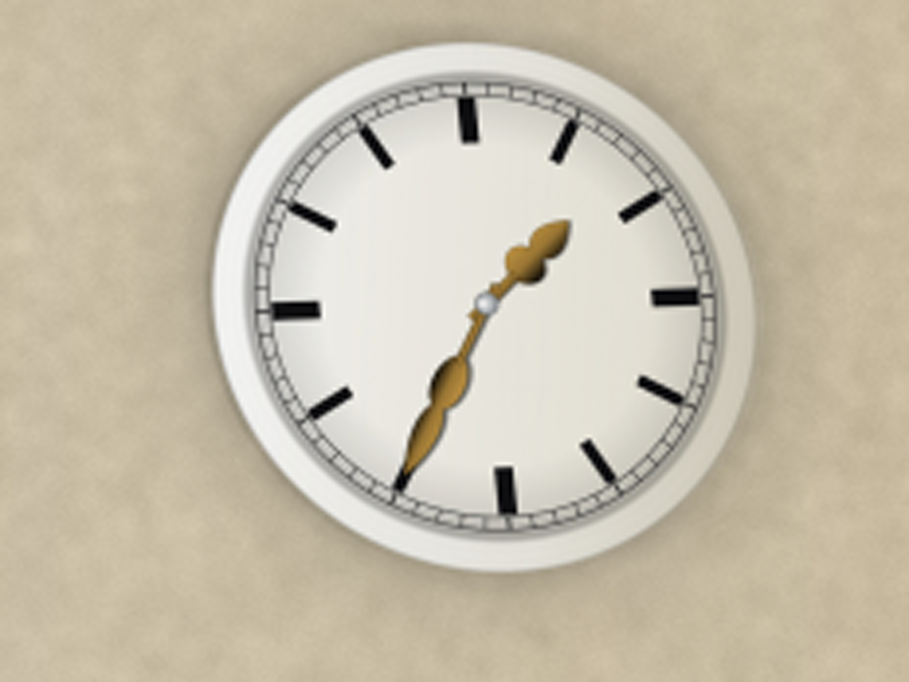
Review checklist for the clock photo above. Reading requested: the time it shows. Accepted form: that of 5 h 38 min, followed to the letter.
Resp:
1 h 35 min
